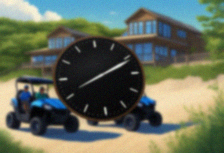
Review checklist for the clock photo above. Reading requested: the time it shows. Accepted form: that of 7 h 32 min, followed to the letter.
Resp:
8 h 11 min
